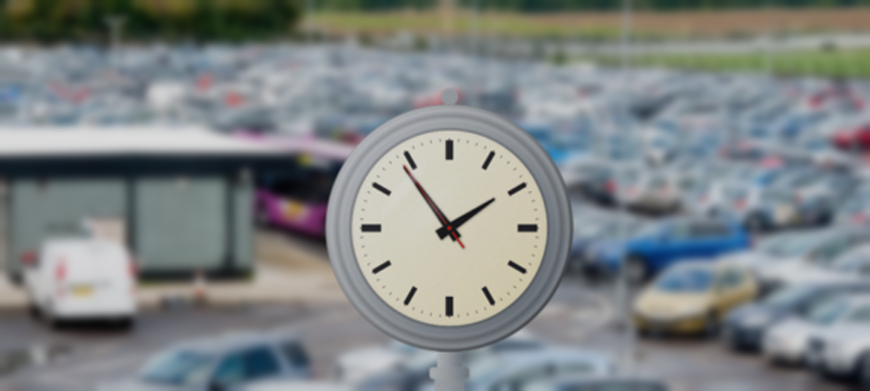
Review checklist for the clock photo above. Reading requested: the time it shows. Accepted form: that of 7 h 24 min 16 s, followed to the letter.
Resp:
1 h 53 min 54 s
